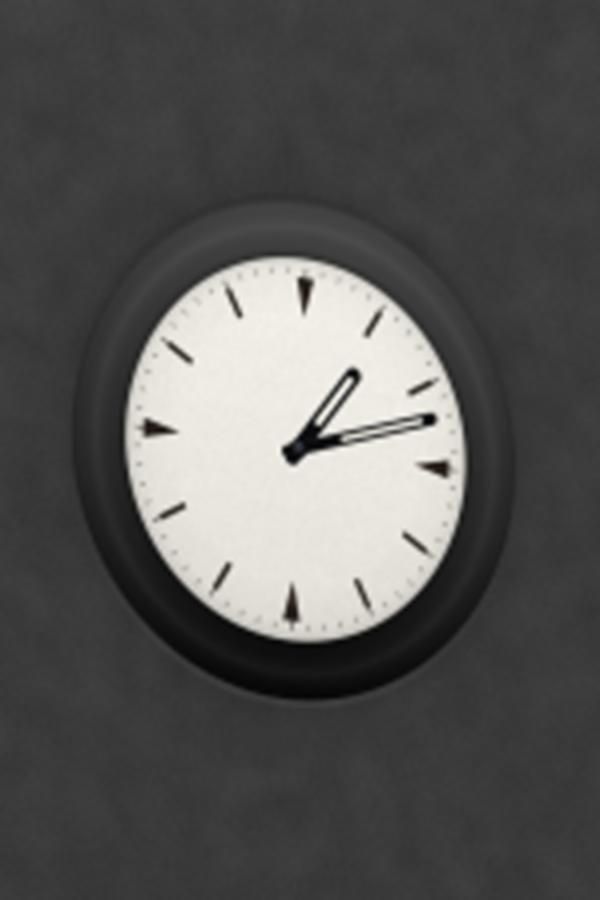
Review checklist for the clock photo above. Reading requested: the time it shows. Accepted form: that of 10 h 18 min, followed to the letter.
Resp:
1 h 12 min
